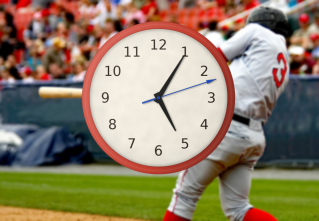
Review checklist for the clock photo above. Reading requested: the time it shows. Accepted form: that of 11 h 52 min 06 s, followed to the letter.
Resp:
5 h 05 min 12 s
